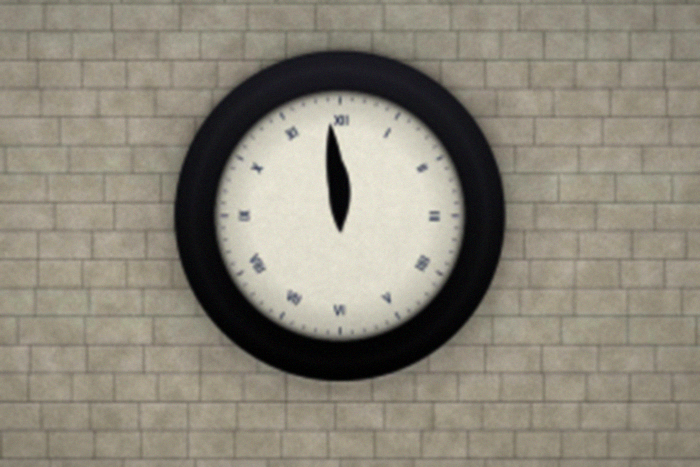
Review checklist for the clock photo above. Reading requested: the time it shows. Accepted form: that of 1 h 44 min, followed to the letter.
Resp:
11 h 59 min
